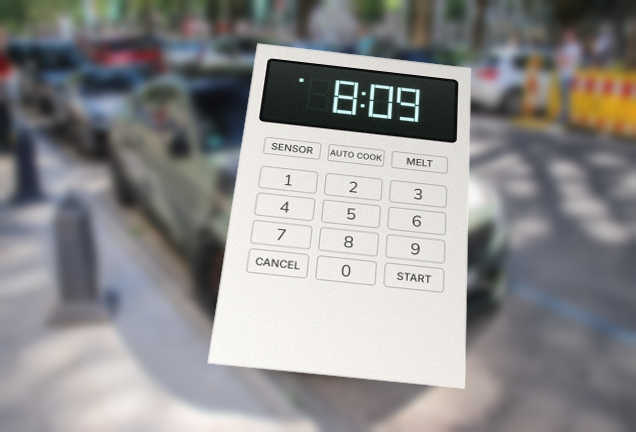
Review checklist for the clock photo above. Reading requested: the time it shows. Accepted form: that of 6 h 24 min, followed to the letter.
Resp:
8 h 09 min
